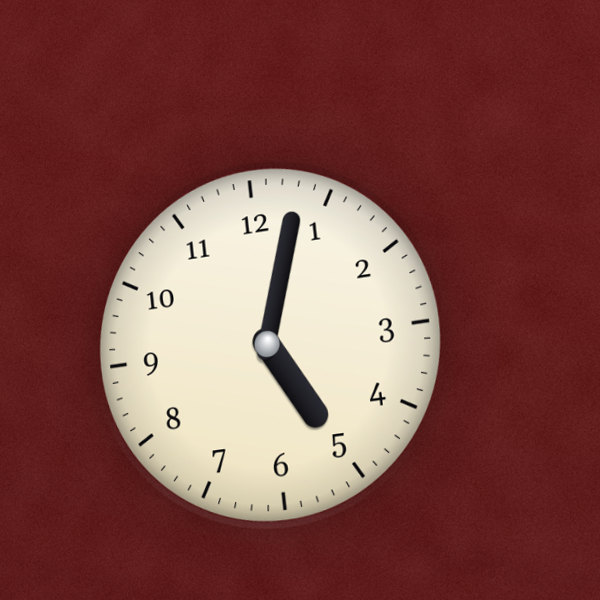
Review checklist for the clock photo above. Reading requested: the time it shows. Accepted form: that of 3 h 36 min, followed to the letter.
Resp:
5 h 03 min
